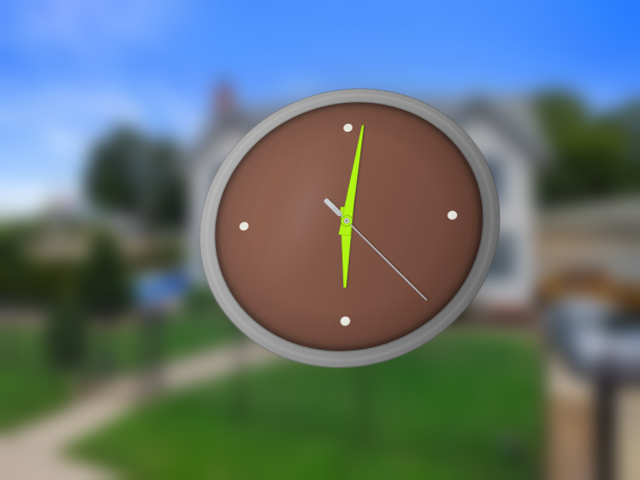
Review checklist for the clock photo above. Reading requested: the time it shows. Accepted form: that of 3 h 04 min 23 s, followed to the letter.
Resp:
6 h 01 min 23 s
